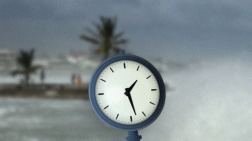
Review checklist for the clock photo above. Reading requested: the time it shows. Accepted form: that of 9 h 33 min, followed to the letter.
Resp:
1 h 28 min
